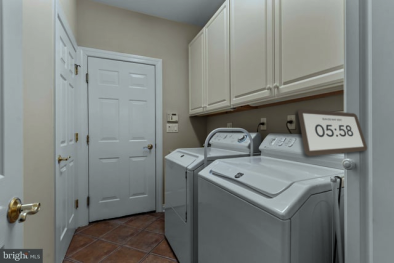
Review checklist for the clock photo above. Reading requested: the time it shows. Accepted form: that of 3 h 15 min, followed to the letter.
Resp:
5 h 58 min
